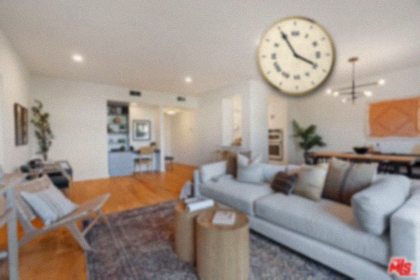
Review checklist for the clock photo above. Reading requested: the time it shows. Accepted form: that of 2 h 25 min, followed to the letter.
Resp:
3 h 55 min
